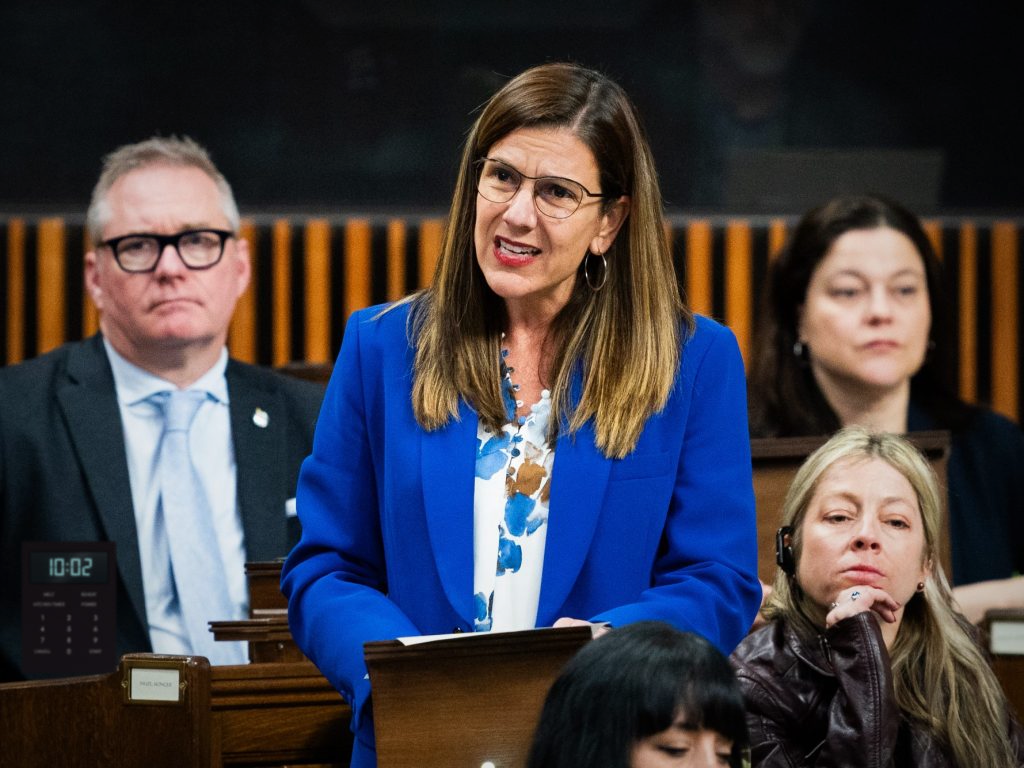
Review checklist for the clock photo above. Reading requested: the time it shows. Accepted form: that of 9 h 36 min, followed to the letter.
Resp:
10 h 02 min
